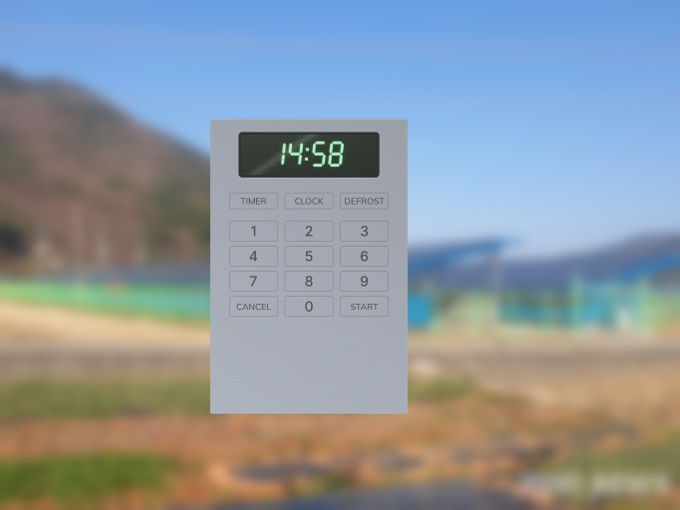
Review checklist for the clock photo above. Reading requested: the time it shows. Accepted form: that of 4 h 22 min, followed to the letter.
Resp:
14 h 58 min
